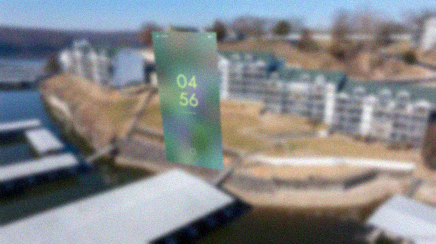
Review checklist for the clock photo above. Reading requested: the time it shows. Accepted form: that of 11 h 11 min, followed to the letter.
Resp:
4 h 56 min
